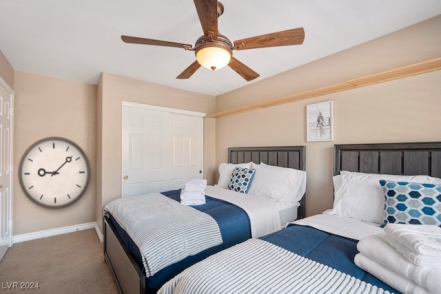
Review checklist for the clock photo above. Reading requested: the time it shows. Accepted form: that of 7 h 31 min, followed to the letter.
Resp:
9 h 08 min
